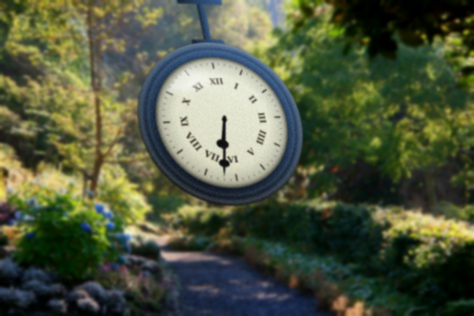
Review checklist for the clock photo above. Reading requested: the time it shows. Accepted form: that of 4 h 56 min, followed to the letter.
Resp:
6 h 32 min
